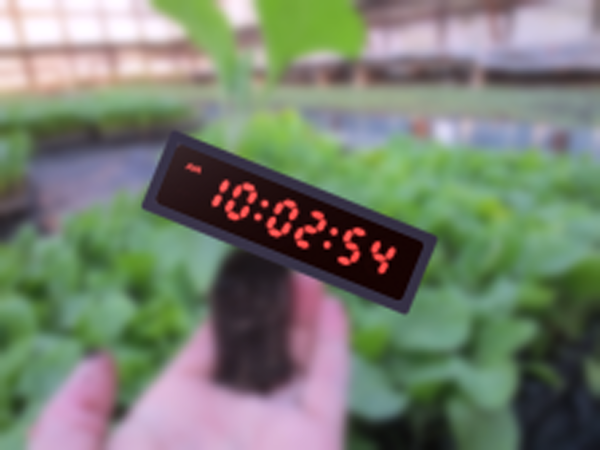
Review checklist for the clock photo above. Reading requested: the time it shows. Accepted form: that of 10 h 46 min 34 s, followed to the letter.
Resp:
10 h 02 min 54 s
